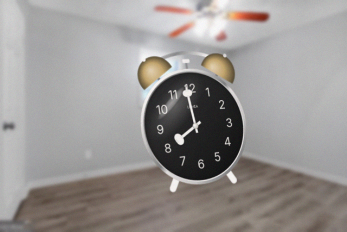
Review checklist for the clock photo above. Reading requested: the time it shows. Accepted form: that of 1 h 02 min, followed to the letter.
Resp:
7 h 59 min
